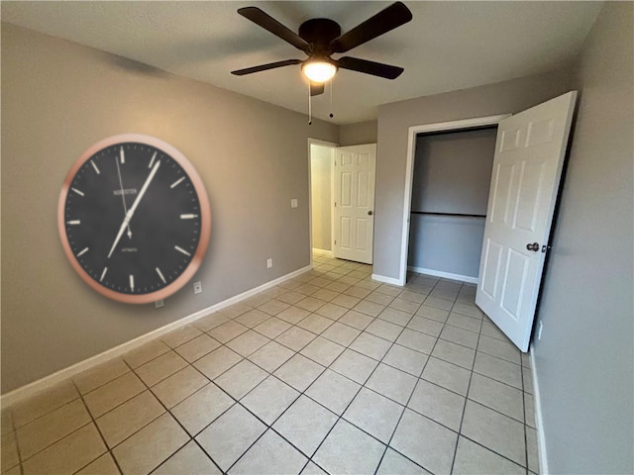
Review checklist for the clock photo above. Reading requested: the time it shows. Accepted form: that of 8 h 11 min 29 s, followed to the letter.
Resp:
7 h 05 min 59 s
